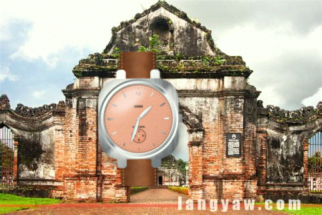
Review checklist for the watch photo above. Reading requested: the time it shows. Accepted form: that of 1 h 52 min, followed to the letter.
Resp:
1 h 33 min
